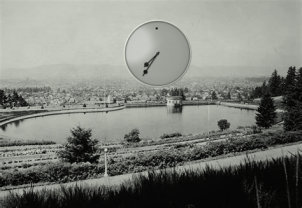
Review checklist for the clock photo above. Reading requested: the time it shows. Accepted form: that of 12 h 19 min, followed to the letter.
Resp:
7 h 36 min
